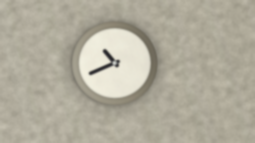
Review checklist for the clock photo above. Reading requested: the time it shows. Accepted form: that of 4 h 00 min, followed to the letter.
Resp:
10 h 41 min
